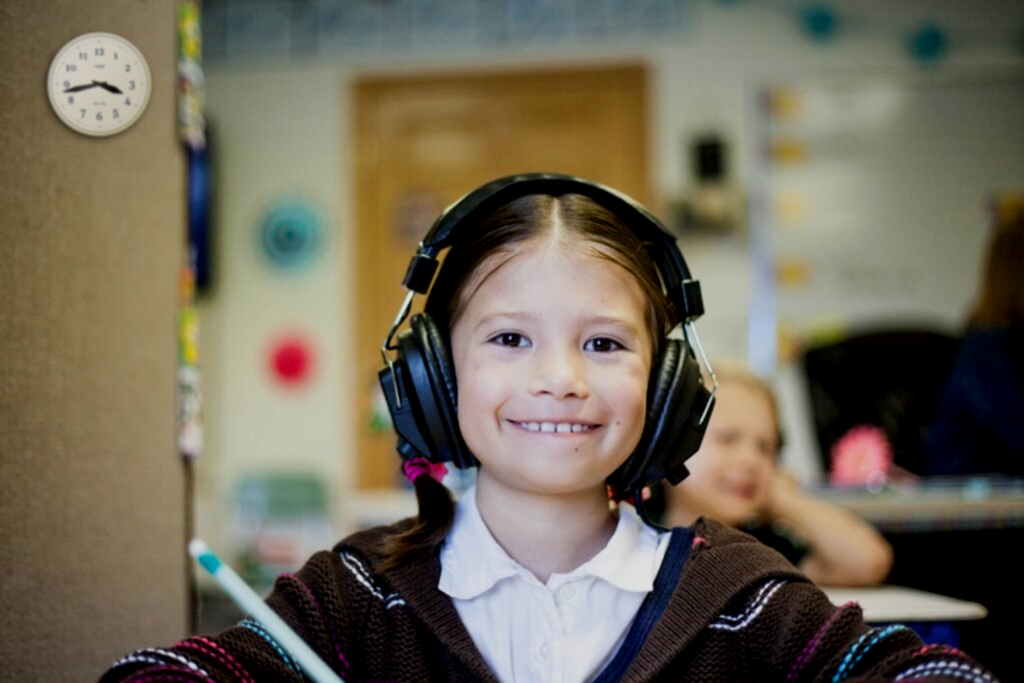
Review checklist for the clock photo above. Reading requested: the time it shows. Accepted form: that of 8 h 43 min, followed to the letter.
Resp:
3 h 43 min
